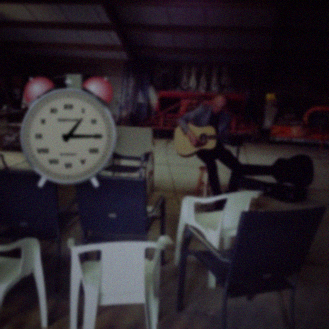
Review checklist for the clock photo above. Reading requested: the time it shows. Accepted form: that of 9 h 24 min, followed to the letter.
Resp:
1 h 15 min
